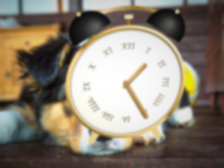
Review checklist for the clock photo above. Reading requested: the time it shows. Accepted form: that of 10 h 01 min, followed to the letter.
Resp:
1 h 25 min
